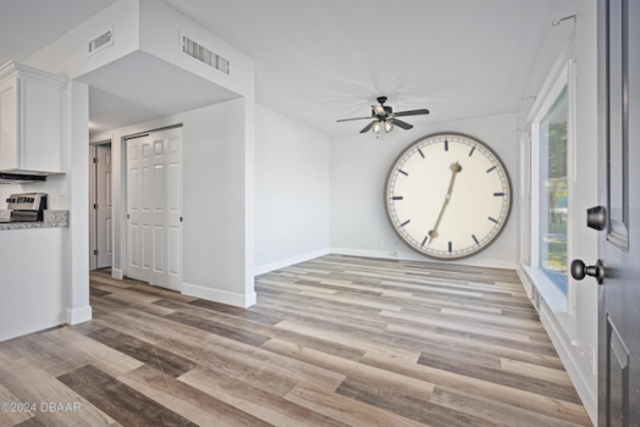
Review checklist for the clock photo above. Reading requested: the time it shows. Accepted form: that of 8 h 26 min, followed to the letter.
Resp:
12 h 34 min
